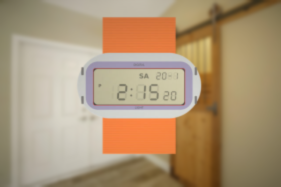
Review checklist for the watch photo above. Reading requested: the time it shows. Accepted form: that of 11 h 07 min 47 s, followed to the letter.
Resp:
2 h 15 min 20 s
